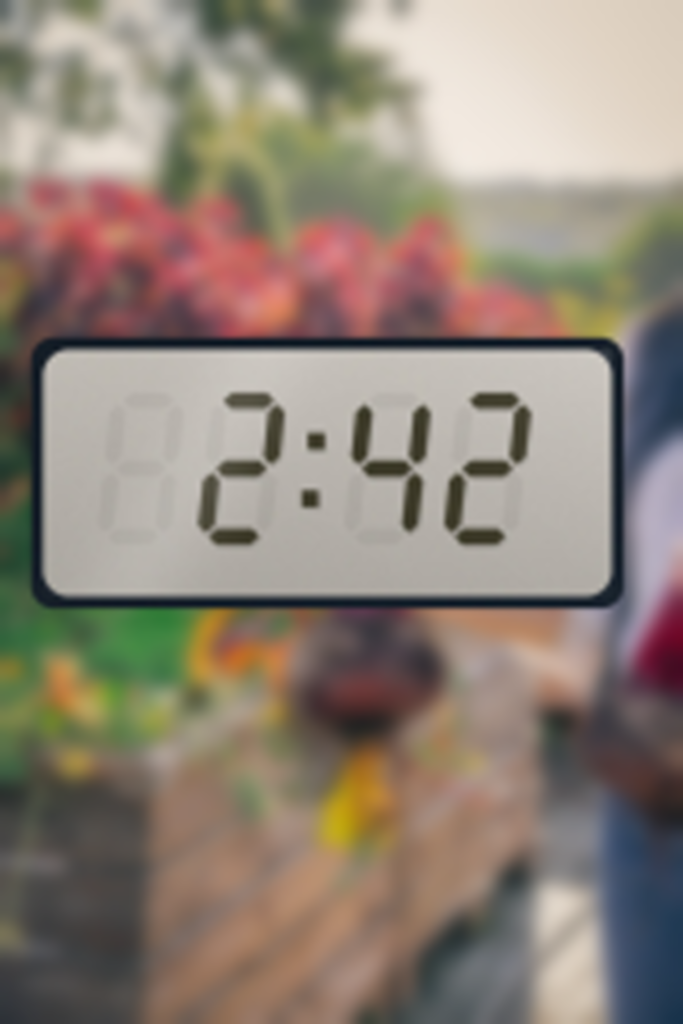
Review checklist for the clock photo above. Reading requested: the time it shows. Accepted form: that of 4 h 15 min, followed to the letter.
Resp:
2 h 42 min
